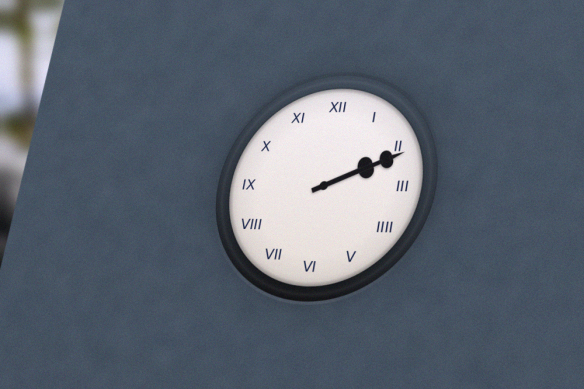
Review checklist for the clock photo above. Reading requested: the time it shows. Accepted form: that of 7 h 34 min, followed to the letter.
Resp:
2 h 11 min
